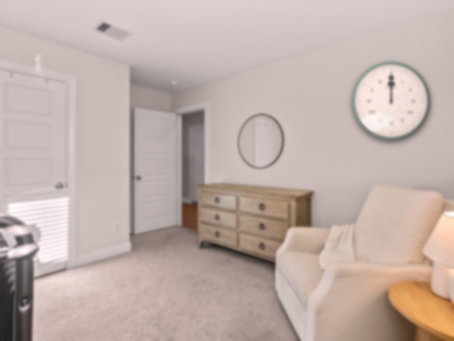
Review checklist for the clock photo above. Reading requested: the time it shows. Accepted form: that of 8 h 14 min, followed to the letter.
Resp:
12 h 00 min
